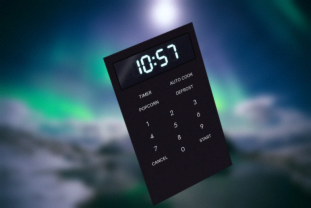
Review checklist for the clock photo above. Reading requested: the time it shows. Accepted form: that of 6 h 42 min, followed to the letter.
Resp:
10 h 57 min
